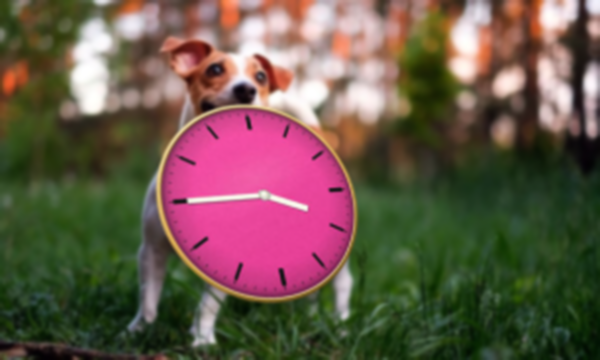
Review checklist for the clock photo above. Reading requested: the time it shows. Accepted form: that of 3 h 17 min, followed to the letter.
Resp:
3 h 45 min
